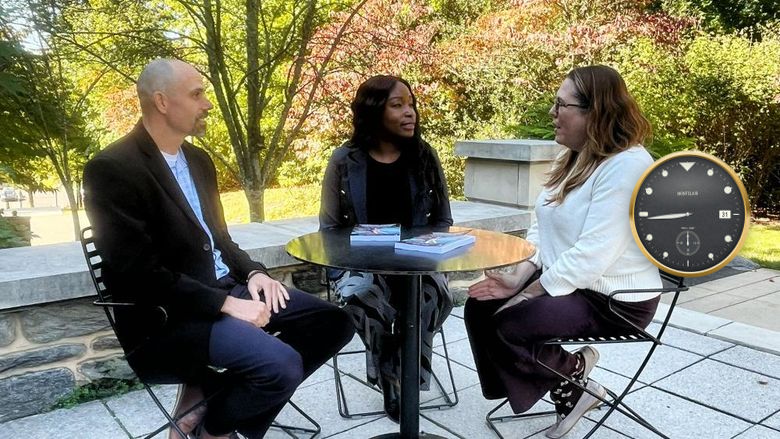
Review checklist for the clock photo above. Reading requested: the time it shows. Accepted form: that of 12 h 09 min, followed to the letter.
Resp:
8 h 44 min
